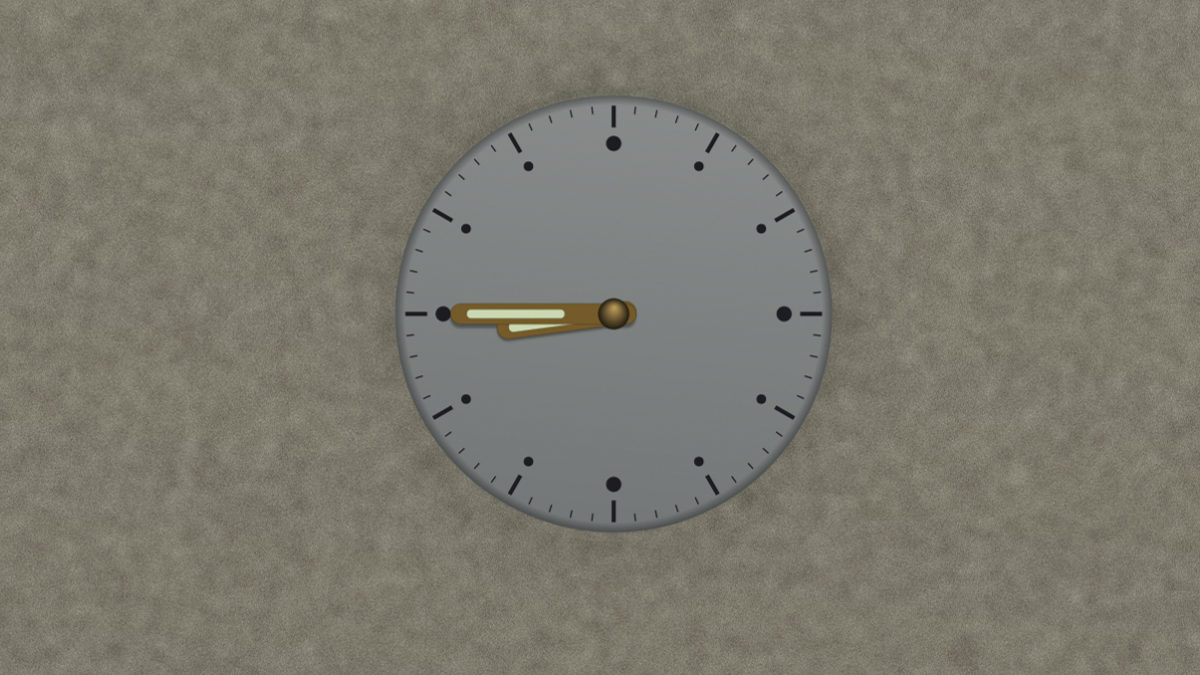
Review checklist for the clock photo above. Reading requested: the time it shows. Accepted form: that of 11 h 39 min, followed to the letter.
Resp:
8 h 45 min
